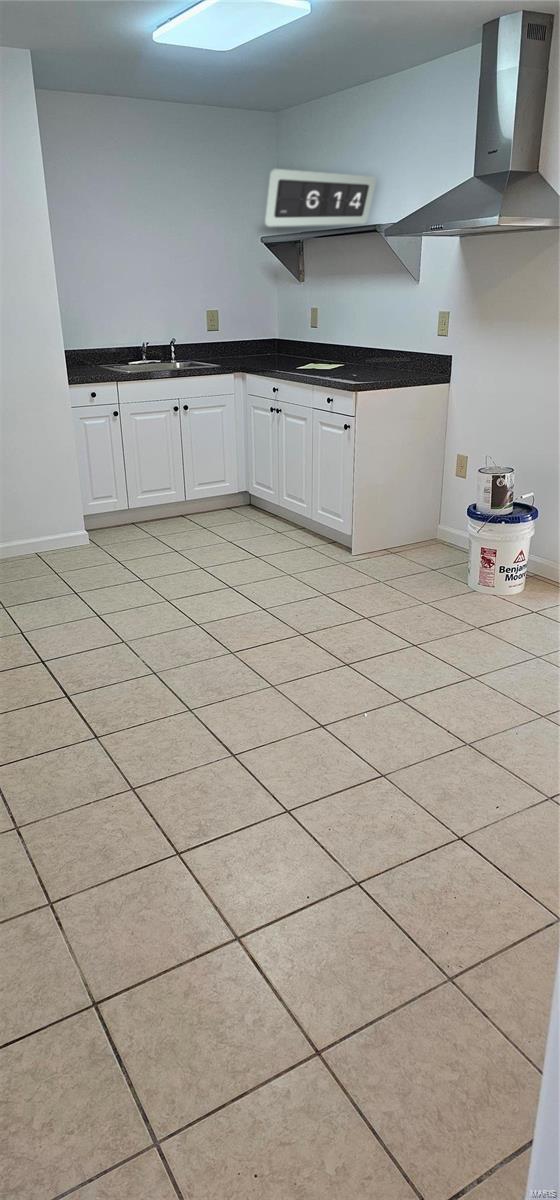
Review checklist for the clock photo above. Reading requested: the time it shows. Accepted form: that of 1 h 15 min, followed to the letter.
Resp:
6 h 14 min
